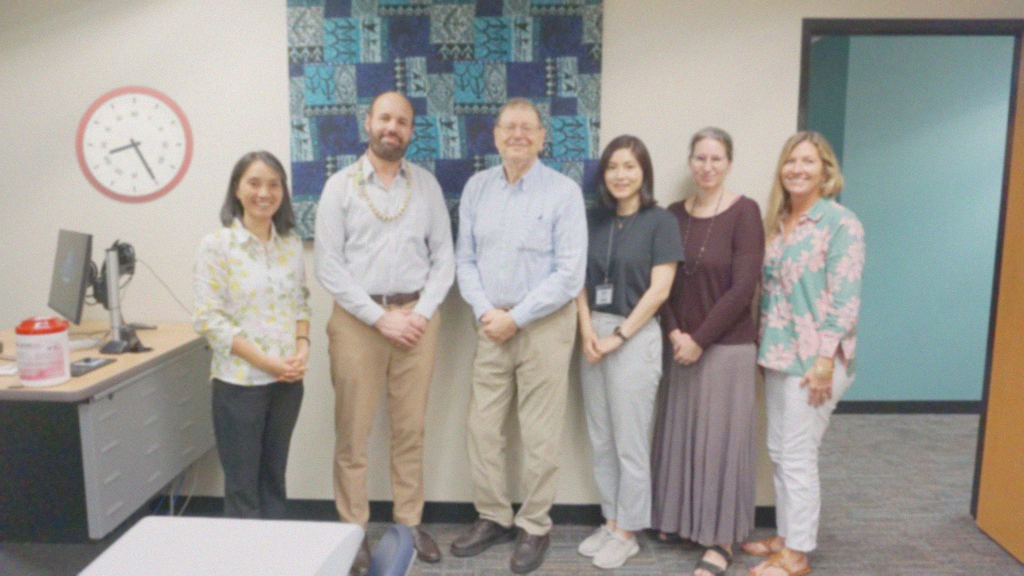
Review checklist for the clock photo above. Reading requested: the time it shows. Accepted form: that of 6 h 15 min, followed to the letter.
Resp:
8 h 25 min
